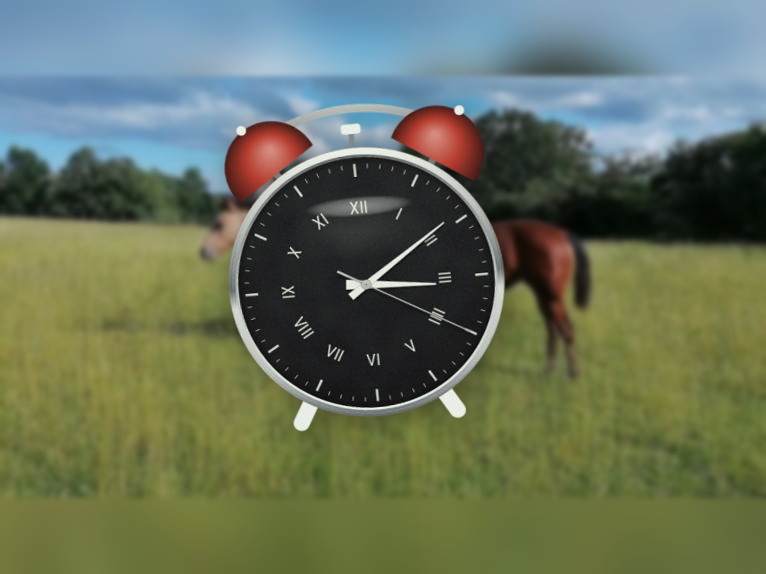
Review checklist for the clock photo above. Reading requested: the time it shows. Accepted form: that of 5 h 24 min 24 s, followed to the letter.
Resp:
3 h 09 min 20 s
